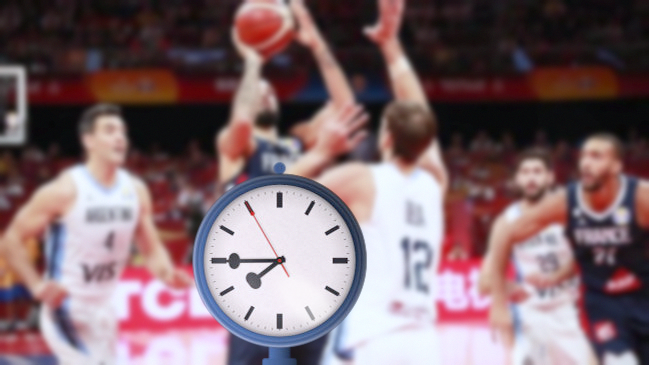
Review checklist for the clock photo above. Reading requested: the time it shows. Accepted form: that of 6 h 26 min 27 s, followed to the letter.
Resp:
7 h 44 min 55 s
